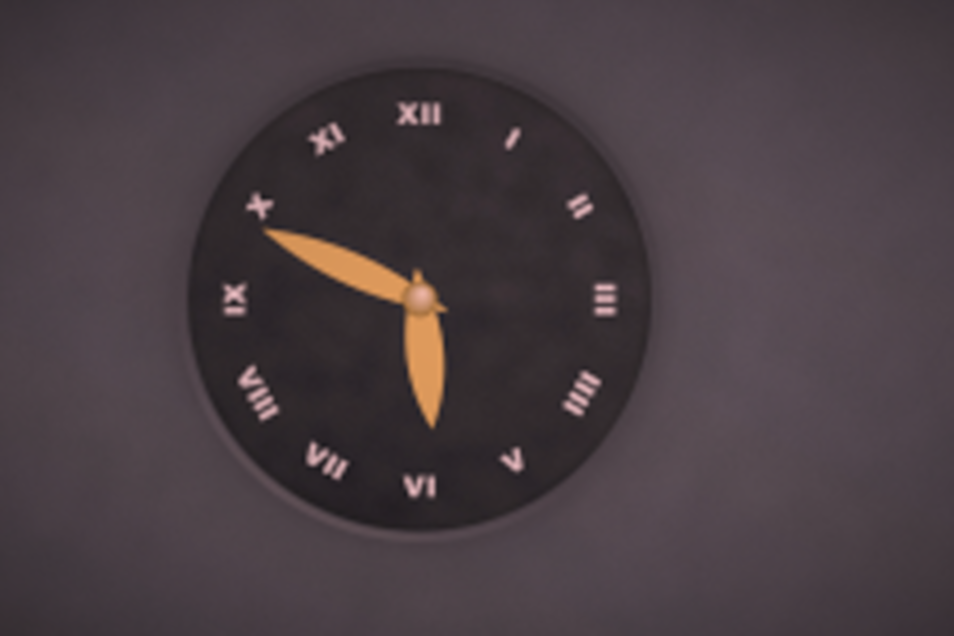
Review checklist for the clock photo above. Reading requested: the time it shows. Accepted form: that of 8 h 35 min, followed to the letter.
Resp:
5 h 49 min
